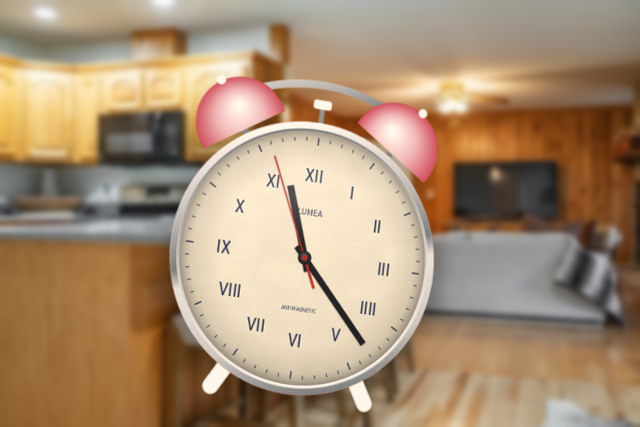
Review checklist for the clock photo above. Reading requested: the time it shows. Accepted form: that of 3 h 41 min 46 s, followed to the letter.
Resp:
11 h 22 min 56 s
